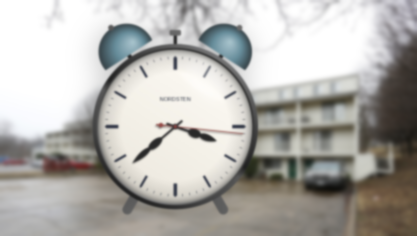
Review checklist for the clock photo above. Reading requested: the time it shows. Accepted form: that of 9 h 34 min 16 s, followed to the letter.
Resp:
3 h 38 min 16 s
